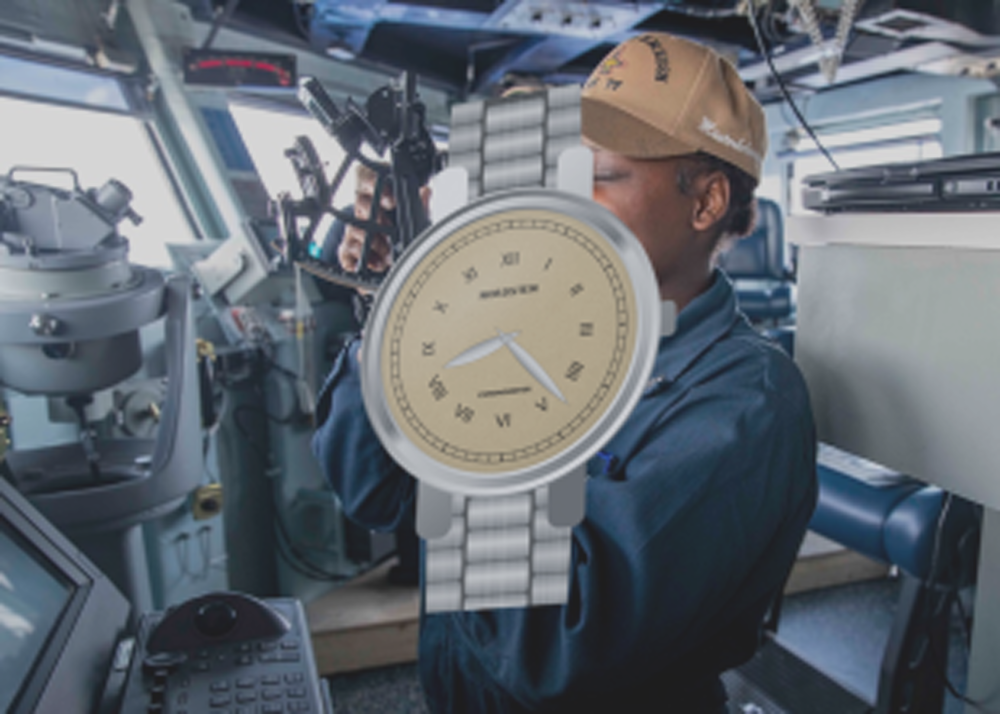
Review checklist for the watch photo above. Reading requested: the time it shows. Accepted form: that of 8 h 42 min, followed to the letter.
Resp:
8 h 23 min
